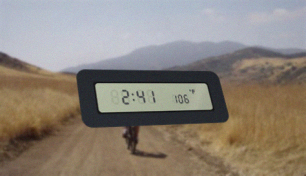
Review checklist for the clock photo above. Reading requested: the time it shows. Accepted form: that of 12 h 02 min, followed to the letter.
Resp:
2 h 41 min
